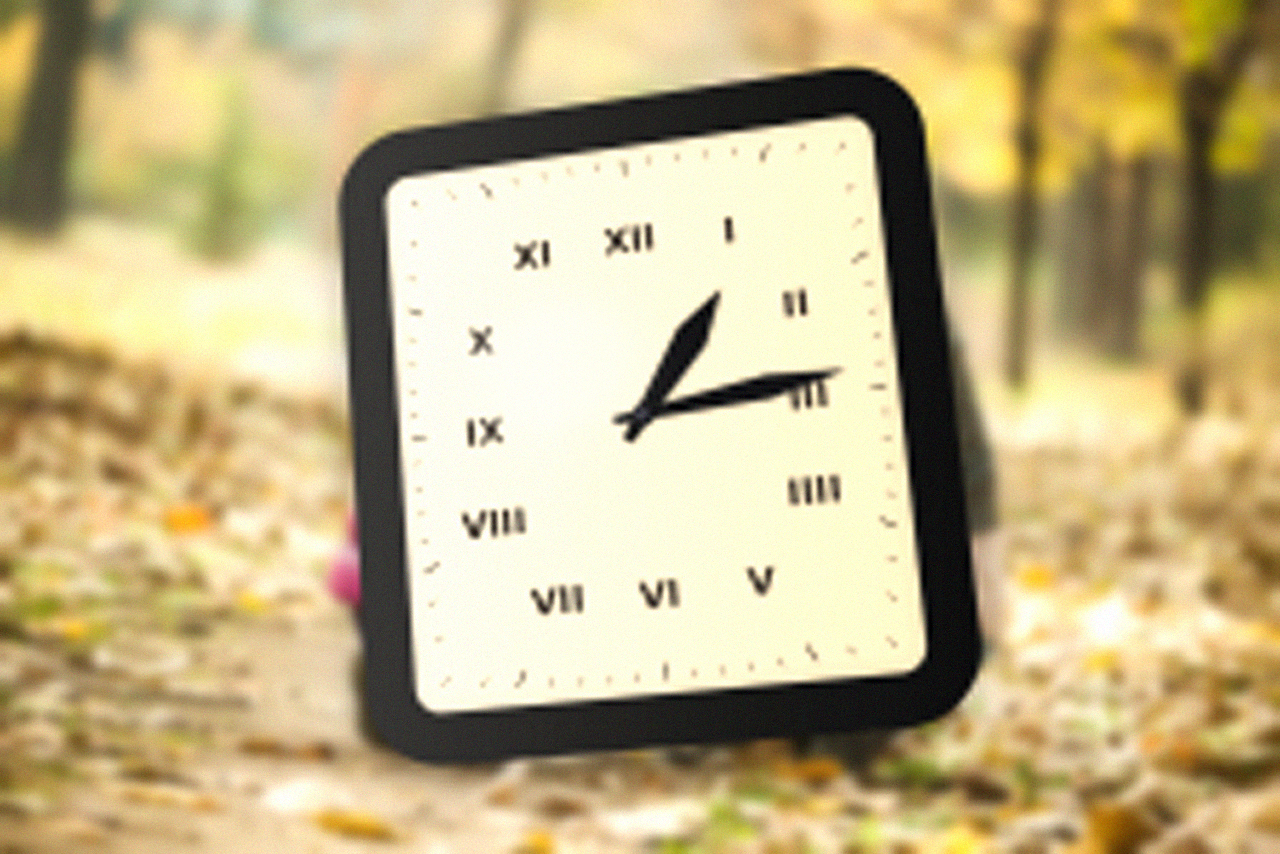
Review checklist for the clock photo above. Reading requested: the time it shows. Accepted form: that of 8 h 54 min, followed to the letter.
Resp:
1 h 14 min
